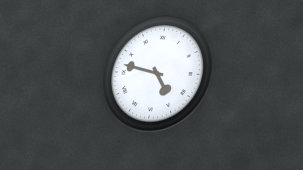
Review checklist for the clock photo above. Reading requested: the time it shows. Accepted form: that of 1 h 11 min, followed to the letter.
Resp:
4 h 47 min
